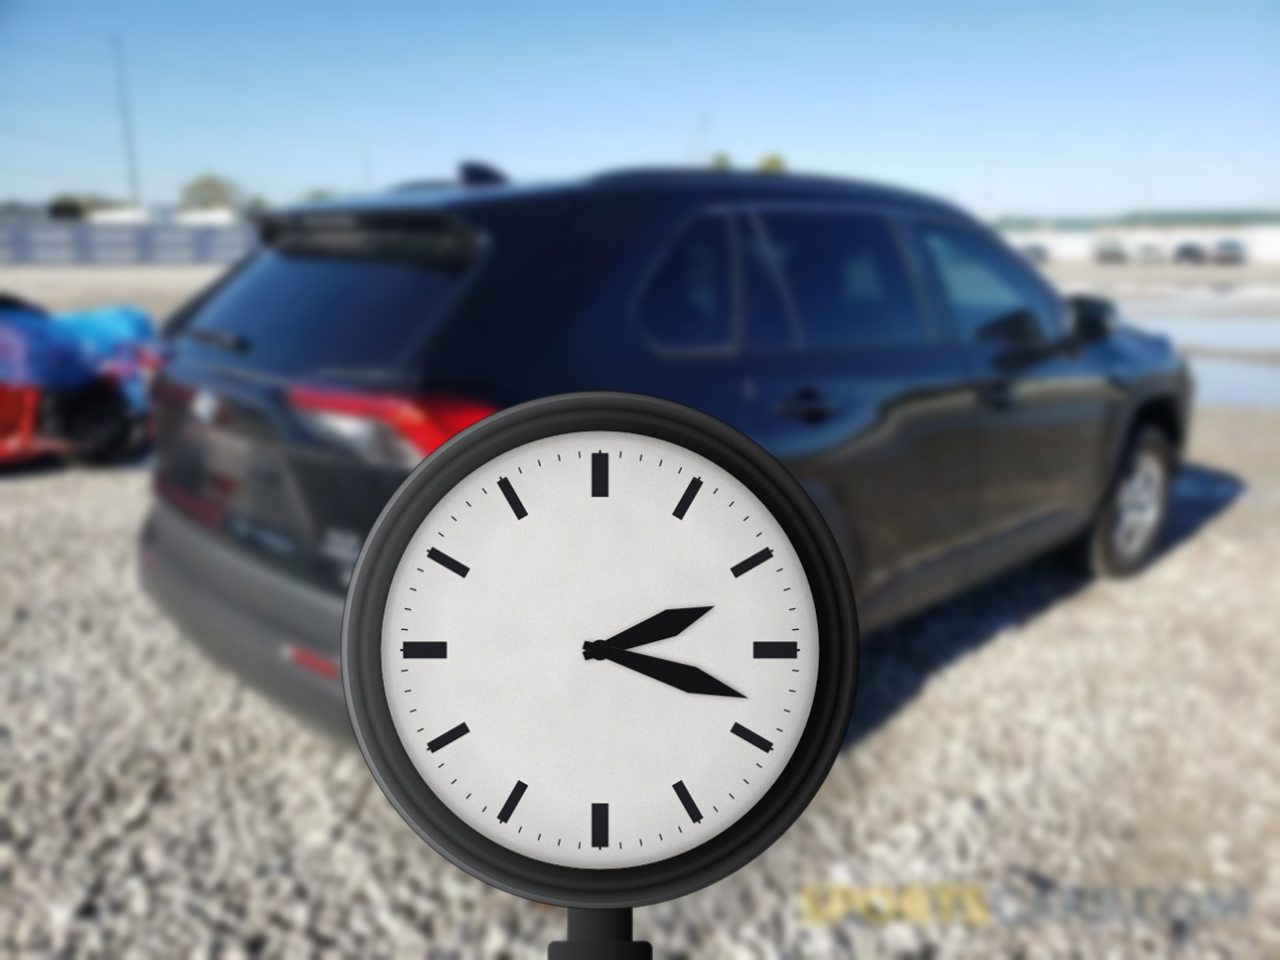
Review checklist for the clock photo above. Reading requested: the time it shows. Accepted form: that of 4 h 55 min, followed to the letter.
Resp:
2 h 18 min
